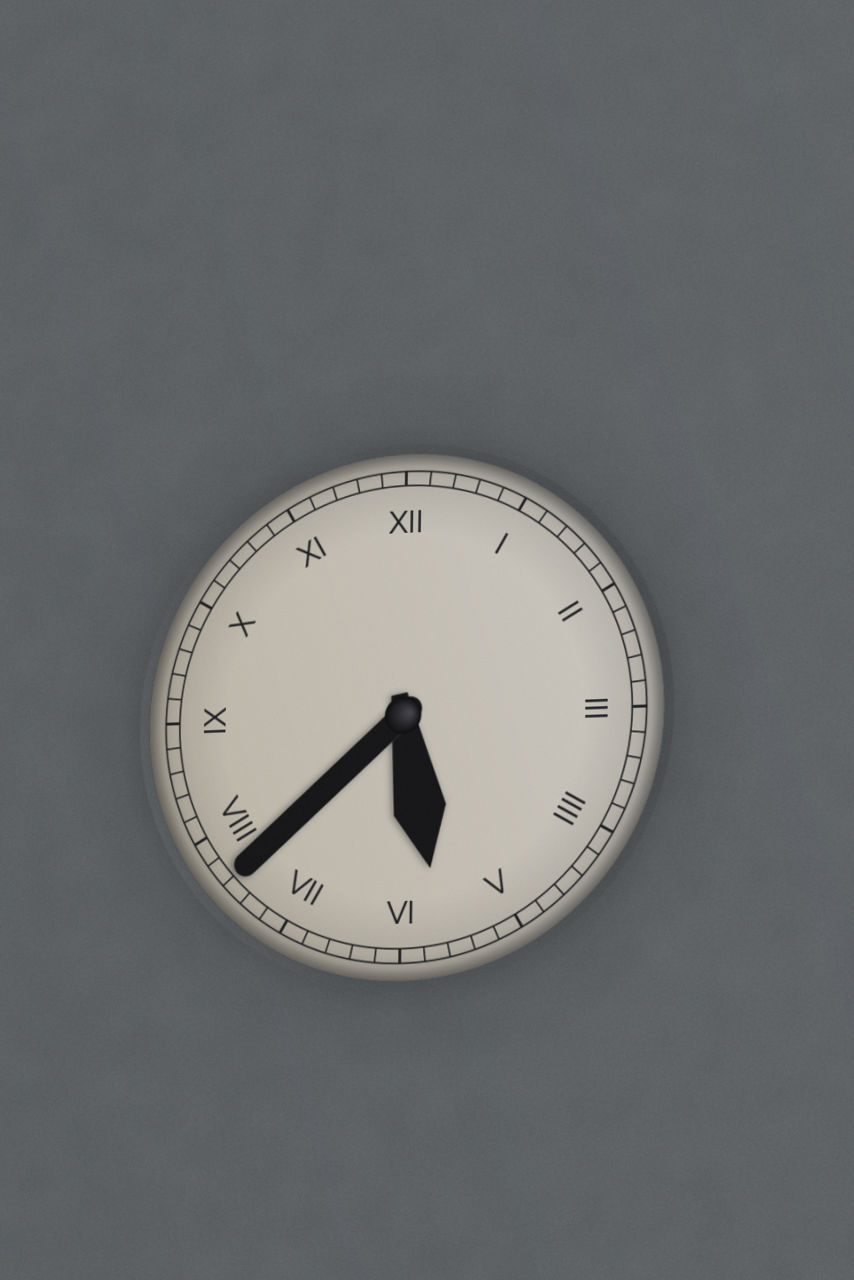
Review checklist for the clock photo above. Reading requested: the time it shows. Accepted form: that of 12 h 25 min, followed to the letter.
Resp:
5 h 38 min
